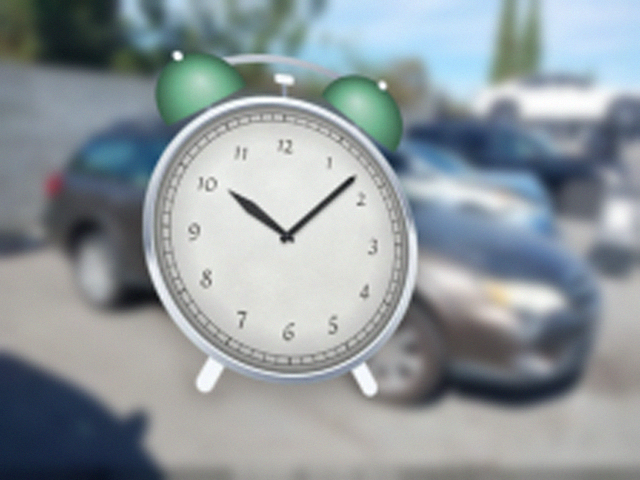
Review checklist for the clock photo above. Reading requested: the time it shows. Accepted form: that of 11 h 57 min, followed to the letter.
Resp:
10 h 08 min
